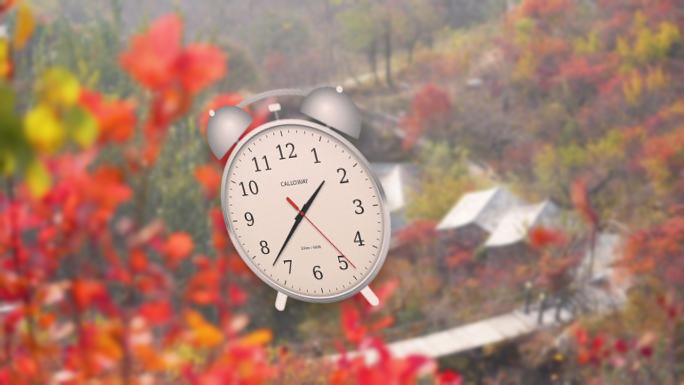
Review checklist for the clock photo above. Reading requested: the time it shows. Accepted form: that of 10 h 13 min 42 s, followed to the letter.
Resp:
1 h 37 min 24 s
